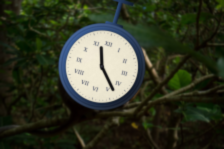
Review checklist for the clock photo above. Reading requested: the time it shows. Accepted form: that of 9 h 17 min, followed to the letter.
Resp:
11 h 23 min
